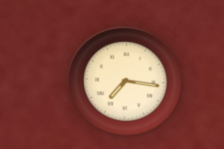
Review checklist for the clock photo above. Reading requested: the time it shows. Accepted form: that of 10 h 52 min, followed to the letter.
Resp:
7 h 16 min
